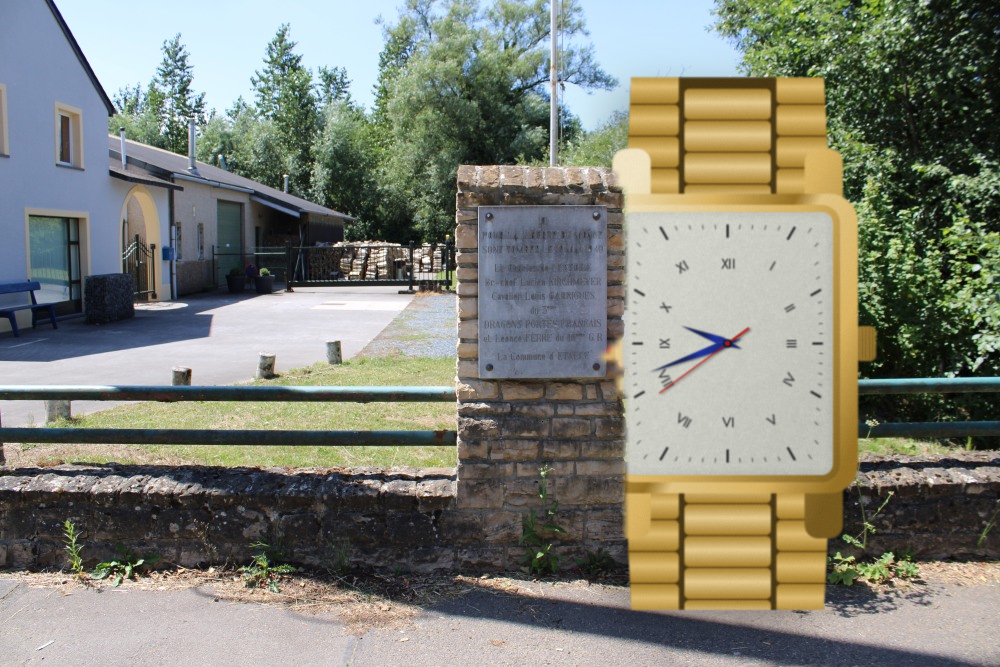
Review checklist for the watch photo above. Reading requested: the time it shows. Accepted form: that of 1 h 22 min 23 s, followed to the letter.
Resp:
9 h 41 min 39 s
